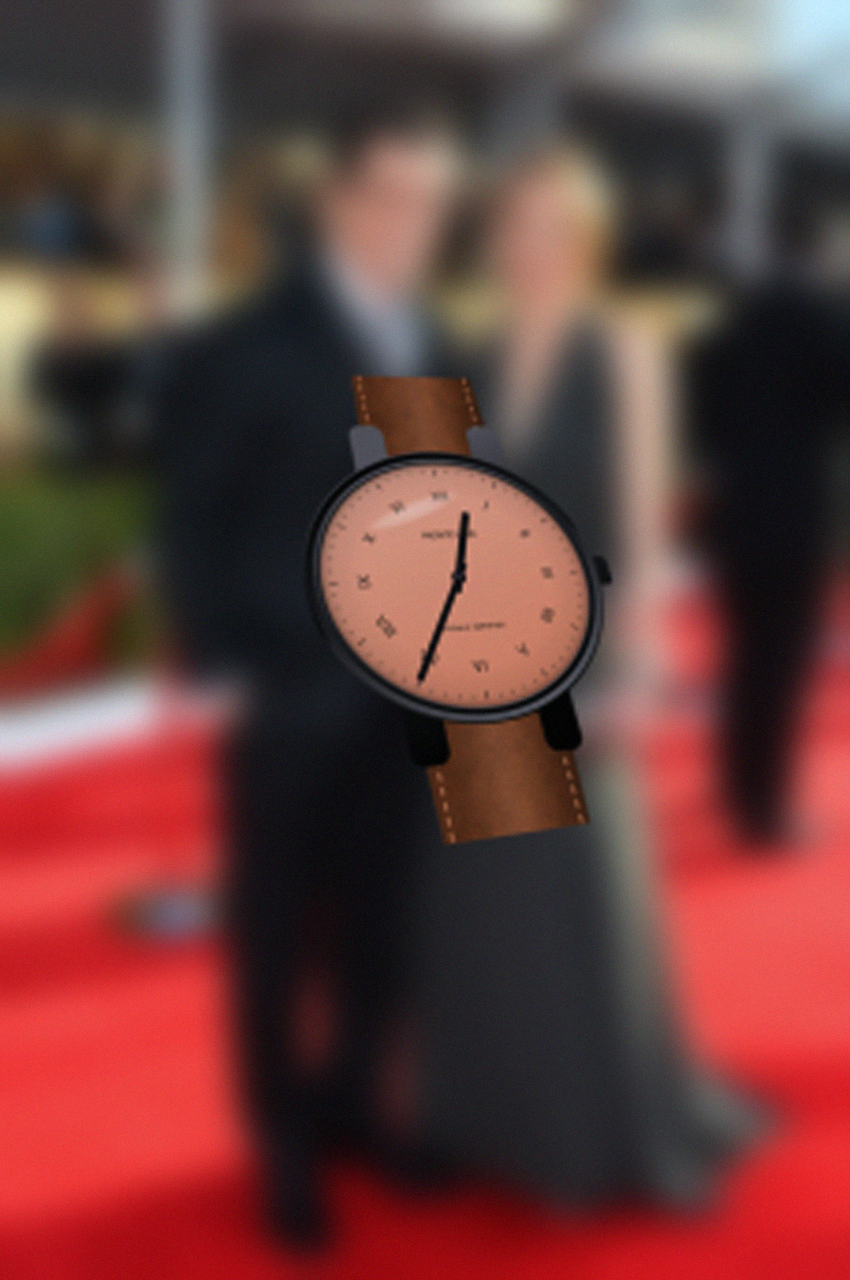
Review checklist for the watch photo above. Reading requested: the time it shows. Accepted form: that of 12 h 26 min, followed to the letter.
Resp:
12 h 35 min
